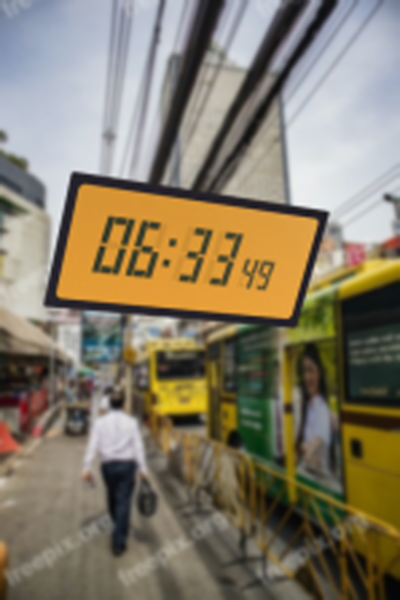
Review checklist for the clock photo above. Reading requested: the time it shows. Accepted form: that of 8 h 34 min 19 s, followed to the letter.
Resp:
6 h 33 min 49 s
